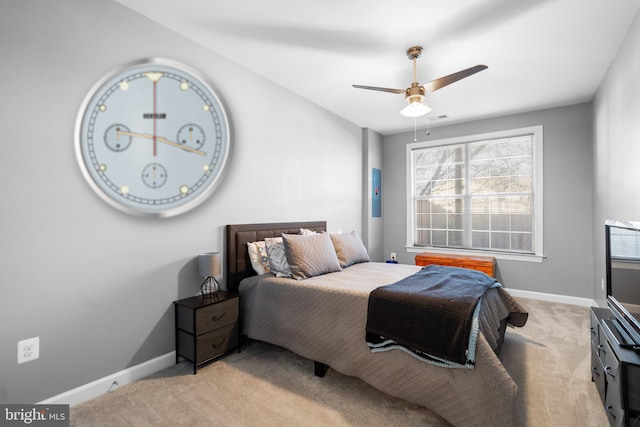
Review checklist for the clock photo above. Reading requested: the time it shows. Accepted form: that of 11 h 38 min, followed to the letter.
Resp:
9 h 18 min
